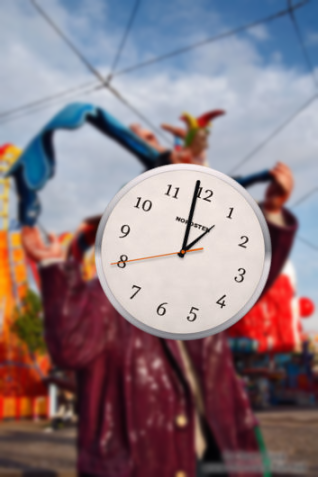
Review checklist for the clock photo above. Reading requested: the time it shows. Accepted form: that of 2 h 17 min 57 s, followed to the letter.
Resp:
12 h 58 min 40 s
